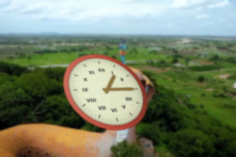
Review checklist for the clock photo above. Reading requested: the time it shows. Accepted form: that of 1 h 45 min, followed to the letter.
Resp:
1 h 15 min
